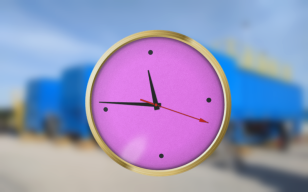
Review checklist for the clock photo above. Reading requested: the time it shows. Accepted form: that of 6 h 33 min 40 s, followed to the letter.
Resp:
11 h 46 min 19 s
